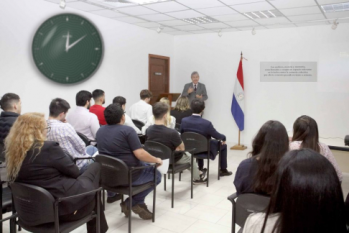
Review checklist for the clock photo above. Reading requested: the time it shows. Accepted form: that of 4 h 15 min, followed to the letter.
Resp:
12 h 09 min
